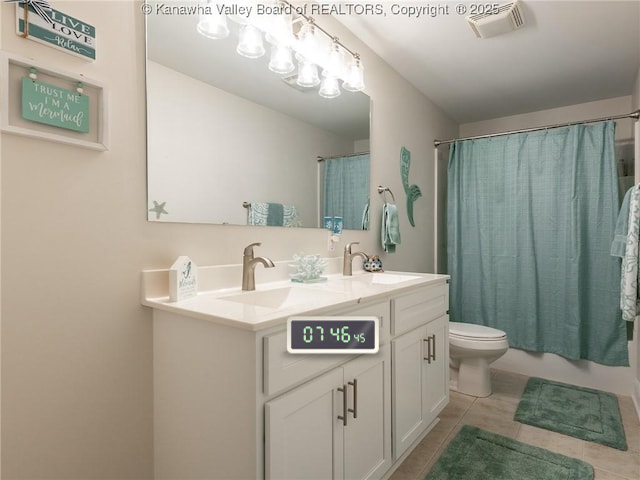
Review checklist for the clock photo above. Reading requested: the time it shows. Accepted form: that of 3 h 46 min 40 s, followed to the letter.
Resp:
7 h 46 min 45 s
